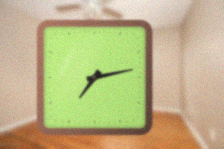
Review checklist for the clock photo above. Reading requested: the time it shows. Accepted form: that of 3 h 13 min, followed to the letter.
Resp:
7 h 13 min
